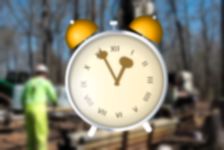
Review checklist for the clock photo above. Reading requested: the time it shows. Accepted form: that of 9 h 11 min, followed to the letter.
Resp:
12 h 56 min
